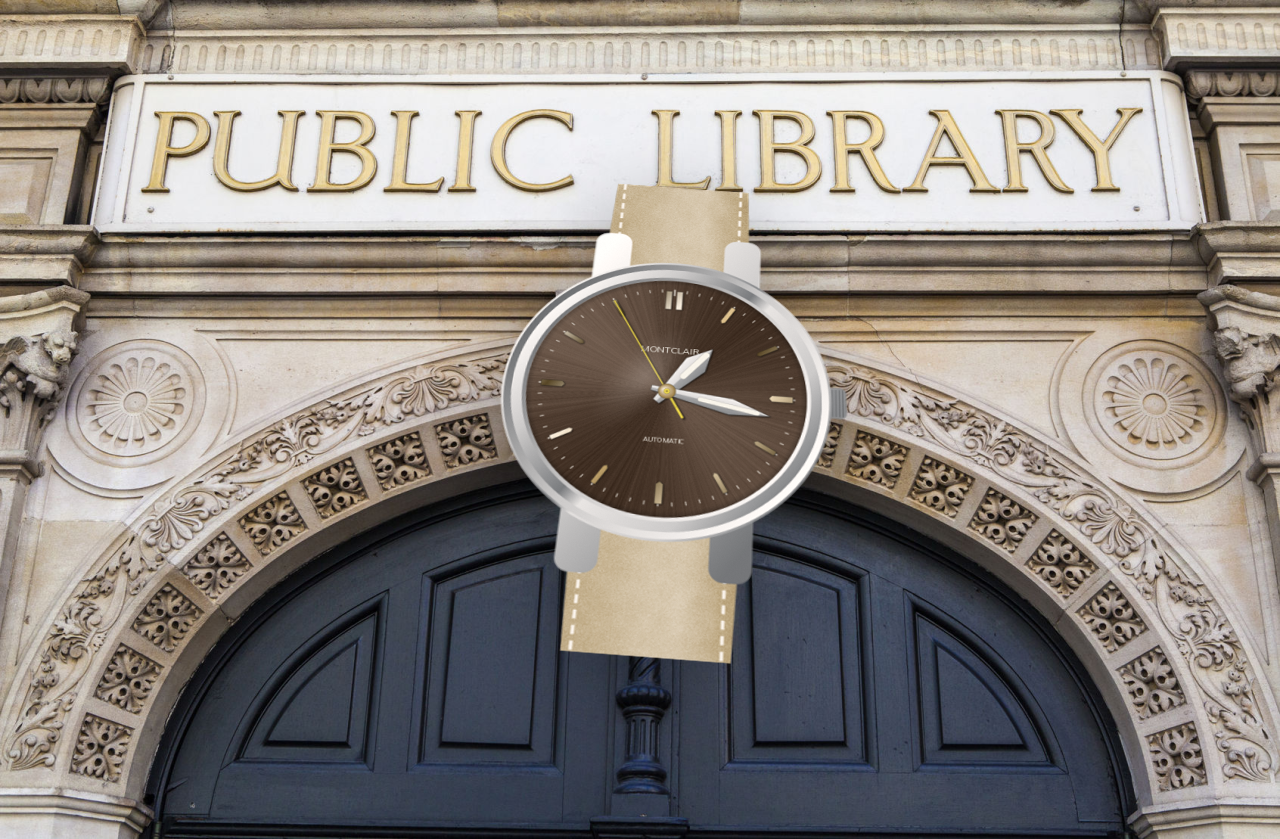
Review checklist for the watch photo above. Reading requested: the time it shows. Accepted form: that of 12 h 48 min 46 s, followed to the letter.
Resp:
1 h 16 min 55 s
